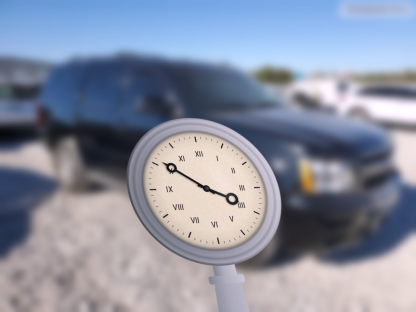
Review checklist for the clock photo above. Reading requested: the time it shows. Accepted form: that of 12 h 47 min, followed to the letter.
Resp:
3 h 51 min
